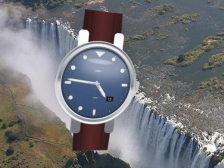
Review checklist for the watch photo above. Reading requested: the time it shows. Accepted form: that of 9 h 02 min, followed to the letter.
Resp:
4 h 46 min
